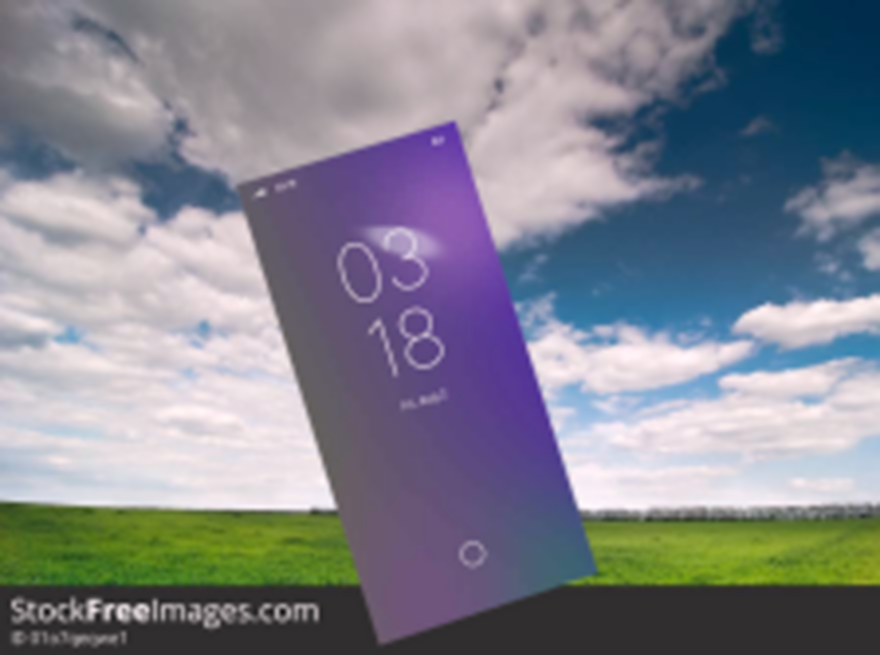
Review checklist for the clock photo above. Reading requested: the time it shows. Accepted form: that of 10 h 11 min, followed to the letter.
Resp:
3 h 18 min
